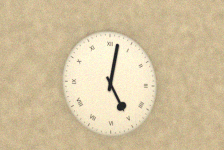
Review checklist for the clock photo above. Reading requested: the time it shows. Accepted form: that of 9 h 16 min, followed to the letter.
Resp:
5 h 02 min
